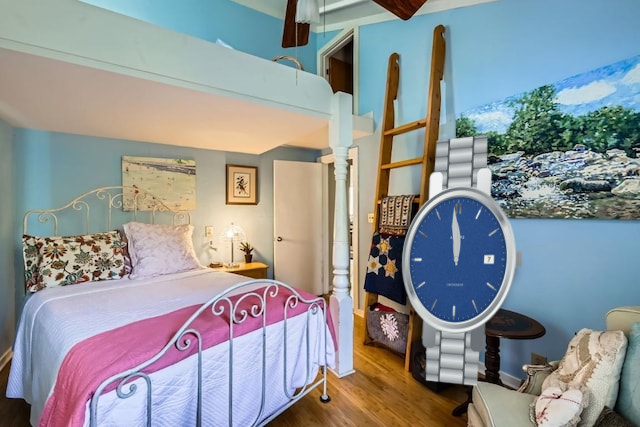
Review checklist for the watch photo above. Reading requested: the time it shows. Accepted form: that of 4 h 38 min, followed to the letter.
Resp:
11 h 59 min
